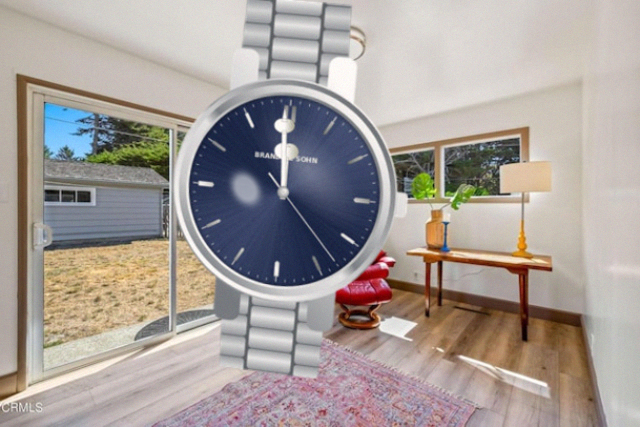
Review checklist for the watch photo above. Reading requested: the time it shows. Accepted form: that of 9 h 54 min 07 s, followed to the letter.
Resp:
11 h 59 min 23 s
